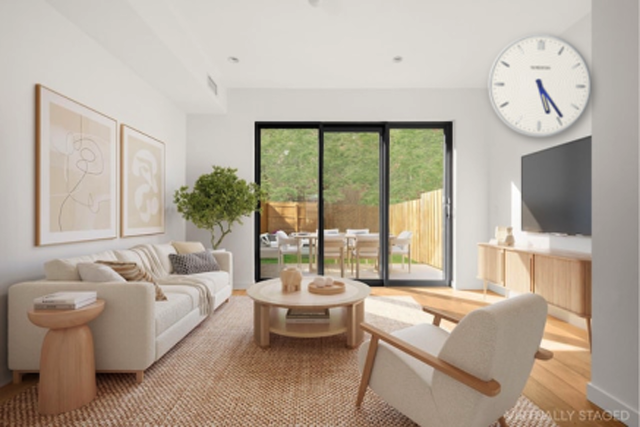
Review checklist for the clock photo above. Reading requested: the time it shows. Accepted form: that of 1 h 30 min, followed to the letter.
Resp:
5 h 24 min
